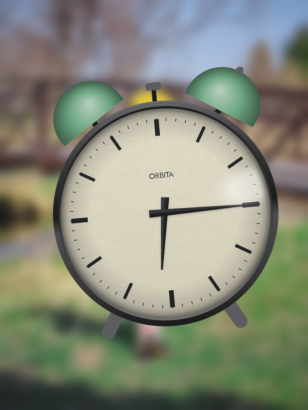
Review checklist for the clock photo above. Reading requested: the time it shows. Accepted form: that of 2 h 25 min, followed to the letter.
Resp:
6 h 15 min
